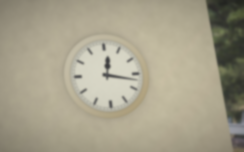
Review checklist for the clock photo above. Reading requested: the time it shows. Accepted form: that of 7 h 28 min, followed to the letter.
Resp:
12 h 17 min
